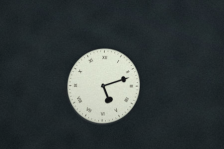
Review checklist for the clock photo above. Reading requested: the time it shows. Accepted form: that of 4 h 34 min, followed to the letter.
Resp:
5 h 12 min
